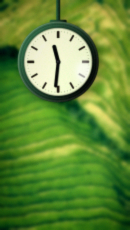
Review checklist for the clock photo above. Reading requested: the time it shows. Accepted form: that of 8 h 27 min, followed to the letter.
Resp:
11 h 31 min
